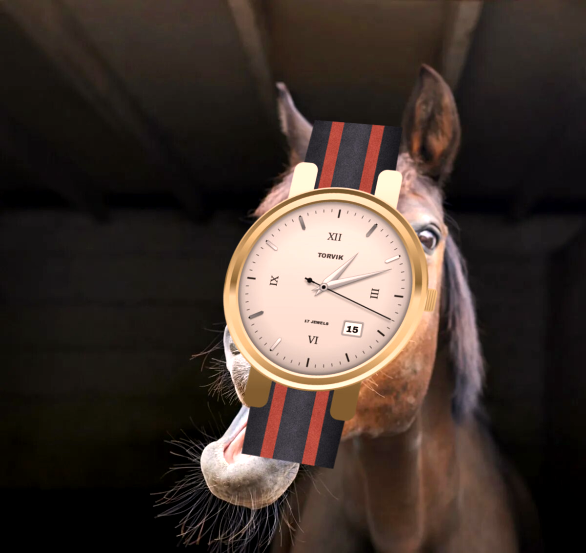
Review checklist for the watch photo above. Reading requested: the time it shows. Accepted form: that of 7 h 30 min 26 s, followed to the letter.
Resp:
1 h 11 min 18 s
